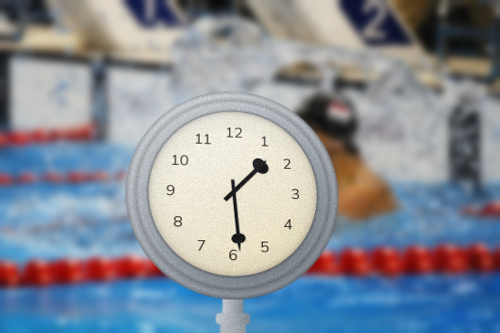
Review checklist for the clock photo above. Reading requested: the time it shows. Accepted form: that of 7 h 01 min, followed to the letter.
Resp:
1 h 29 min
